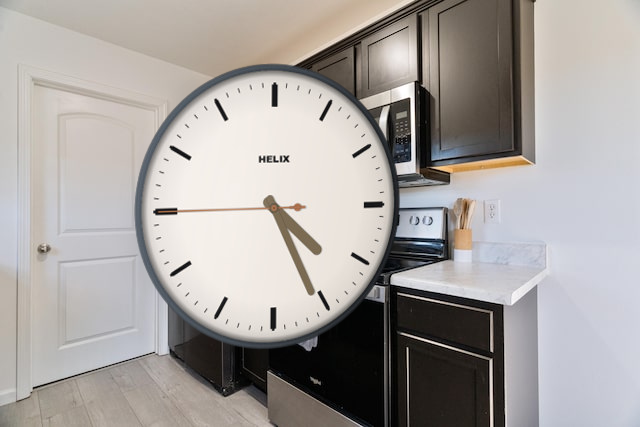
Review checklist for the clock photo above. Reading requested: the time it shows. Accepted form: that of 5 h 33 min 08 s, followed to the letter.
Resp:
4 h 25 min 45 s
